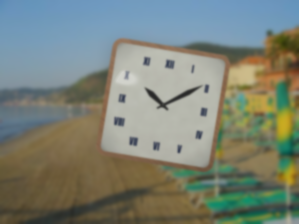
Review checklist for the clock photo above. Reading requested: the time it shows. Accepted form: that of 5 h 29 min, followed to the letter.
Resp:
10 h 09 min
